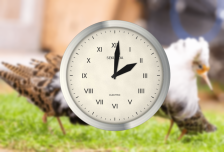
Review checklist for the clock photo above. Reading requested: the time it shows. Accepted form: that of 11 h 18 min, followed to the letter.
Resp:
2 h 01 min
